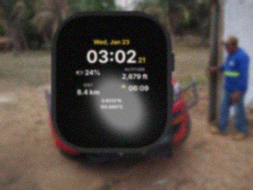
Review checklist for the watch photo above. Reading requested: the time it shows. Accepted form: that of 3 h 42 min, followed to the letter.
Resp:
3 h 02 min
